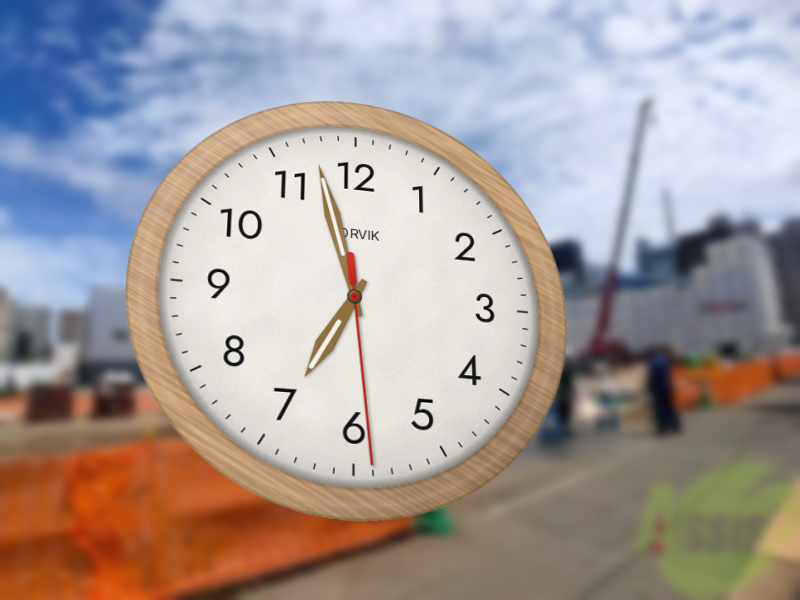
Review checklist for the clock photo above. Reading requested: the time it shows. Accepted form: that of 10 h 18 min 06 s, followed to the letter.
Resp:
6 h 57 min 29 s
